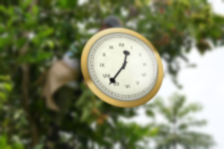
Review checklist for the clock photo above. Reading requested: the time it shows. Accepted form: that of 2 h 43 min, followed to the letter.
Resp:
12 h 37 min
